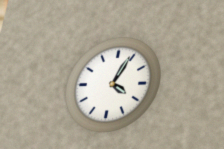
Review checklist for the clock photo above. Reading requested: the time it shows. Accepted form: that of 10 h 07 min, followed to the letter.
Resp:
4 h 04 min
